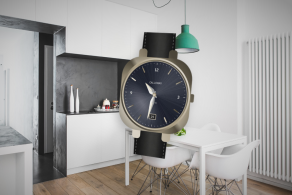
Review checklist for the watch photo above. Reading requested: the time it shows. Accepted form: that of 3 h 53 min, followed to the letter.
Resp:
10 h 32 min
